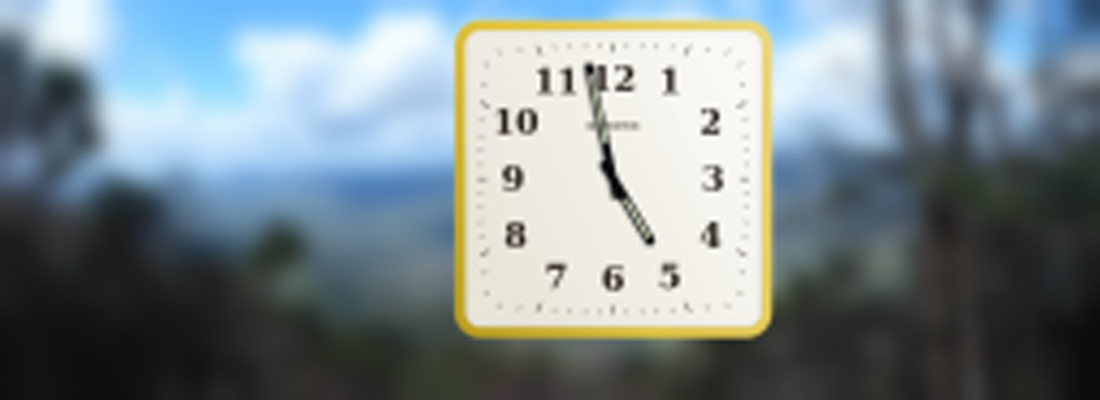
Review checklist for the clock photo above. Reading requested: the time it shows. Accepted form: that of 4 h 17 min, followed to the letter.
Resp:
4 h 58 min
